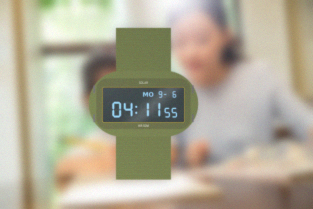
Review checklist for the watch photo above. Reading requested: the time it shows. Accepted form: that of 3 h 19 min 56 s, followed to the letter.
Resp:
4 h 11 min 55 s
